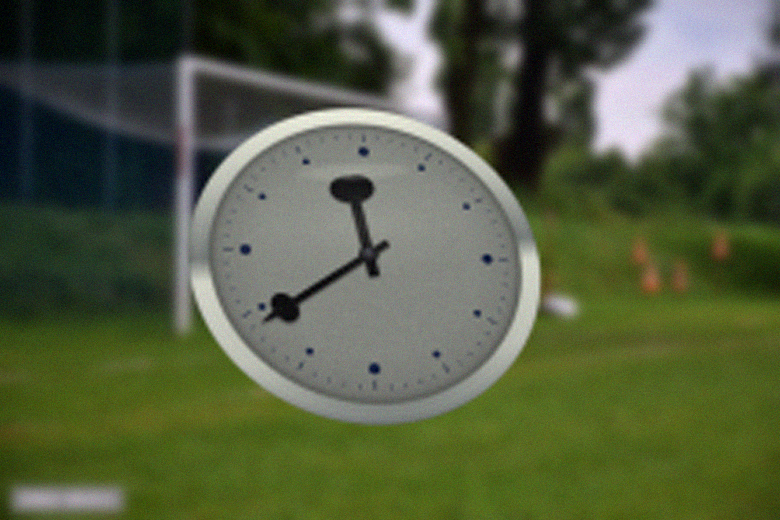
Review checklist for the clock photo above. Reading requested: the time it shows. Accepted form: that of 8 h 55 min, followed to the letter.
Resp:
11 h 39 min
